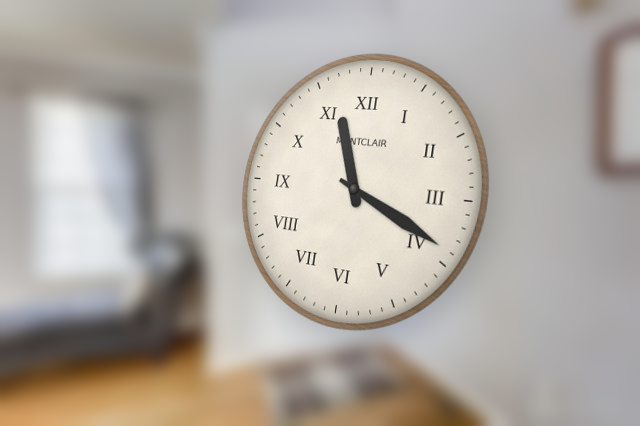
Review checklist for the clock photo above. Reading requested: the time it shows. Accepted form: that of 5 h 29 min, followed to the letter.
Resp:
11 h 19 min
